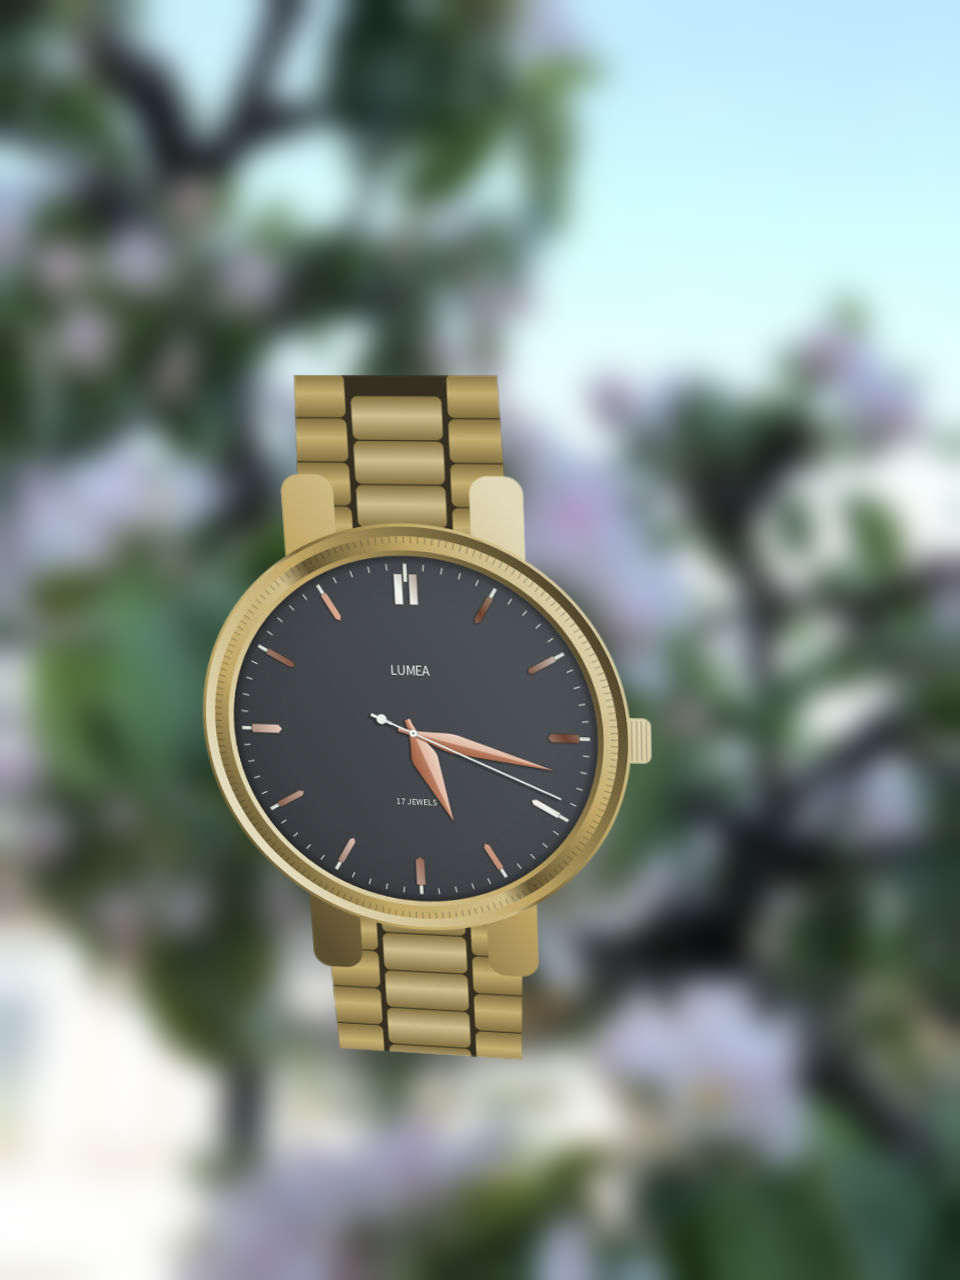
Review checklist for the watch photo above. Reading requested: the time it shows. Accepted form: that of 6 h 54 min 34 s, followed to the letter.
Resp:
5 h 17 min 19 s
